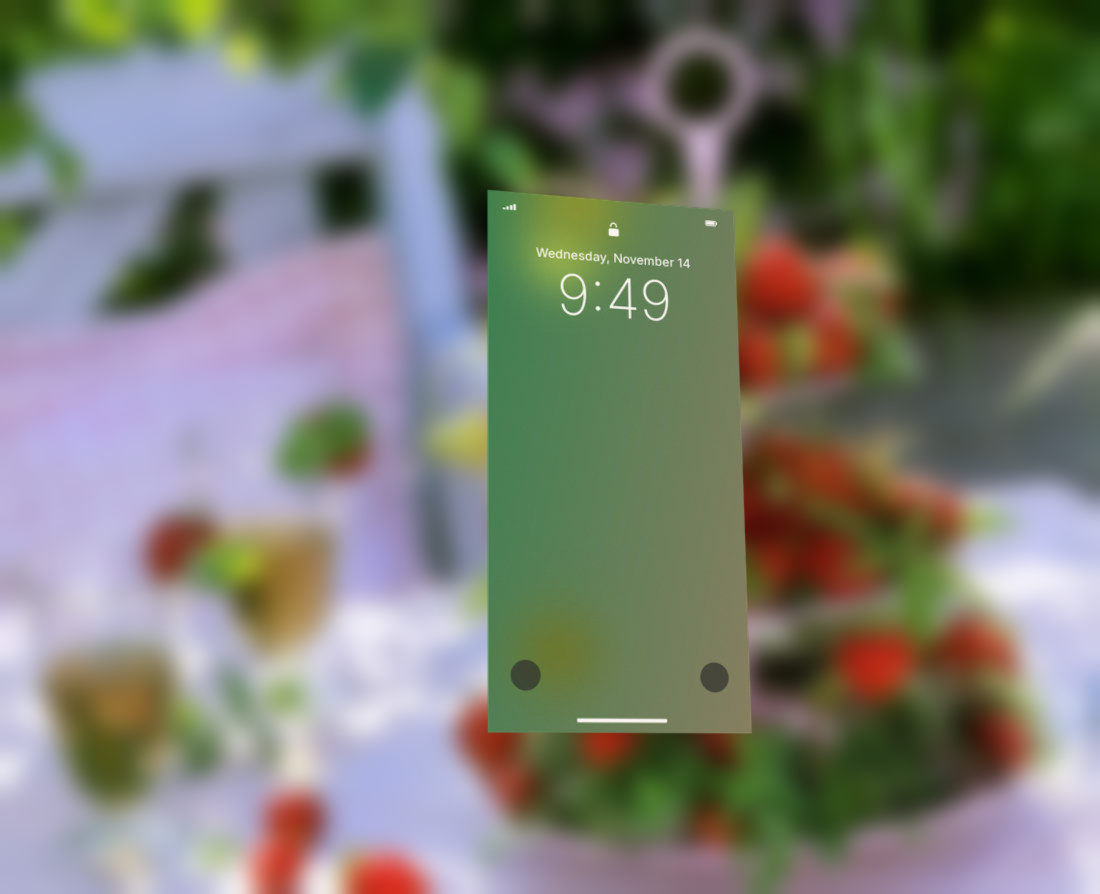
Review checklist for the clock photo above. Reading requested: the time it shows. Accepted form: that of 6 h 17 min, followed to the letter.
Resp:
9 h 49 min
